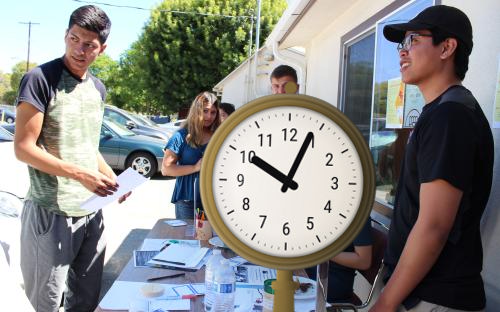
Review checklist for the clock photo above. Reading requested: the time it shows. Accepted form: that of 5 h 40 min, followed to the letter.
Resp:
10 h 04 min
